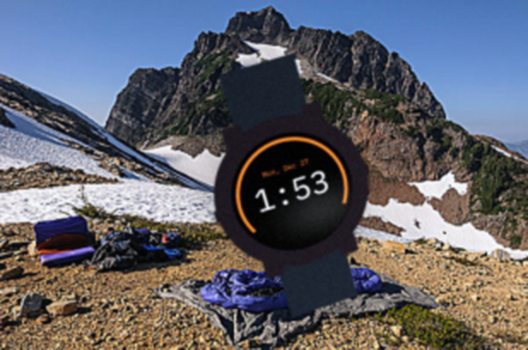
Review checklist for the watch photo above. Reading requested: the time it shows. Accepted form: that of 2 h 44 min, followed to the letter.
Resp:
1 h 53 min
